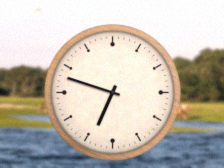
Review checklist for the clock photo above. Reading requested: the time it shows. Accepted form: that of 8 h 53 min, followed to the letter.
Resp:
6 h 48 min
